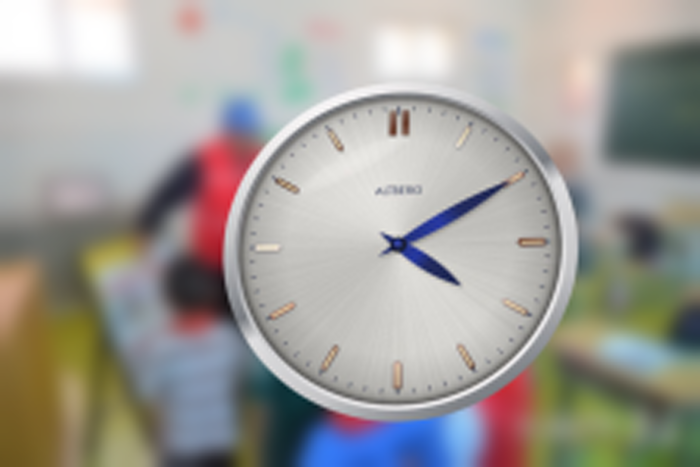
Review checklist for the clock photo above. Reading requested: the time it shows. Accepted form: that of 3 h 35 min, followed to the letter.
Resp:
4 h 10 min
